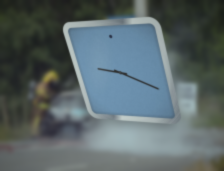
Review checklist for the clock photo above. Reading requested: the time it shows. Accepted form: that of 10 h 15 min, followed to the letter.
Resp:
9 h 19 min
